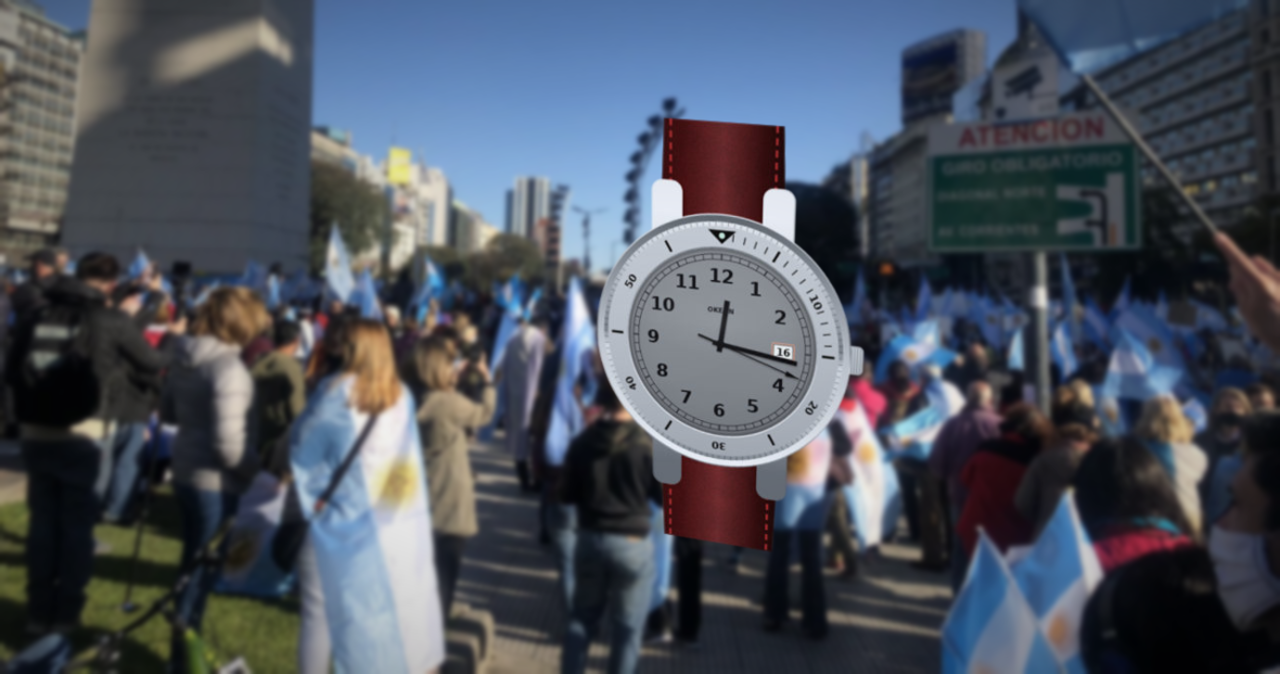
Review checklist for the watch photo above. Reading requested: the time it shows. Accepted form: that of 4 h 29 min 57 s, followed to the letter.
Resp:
12 h 16 min 18 s
